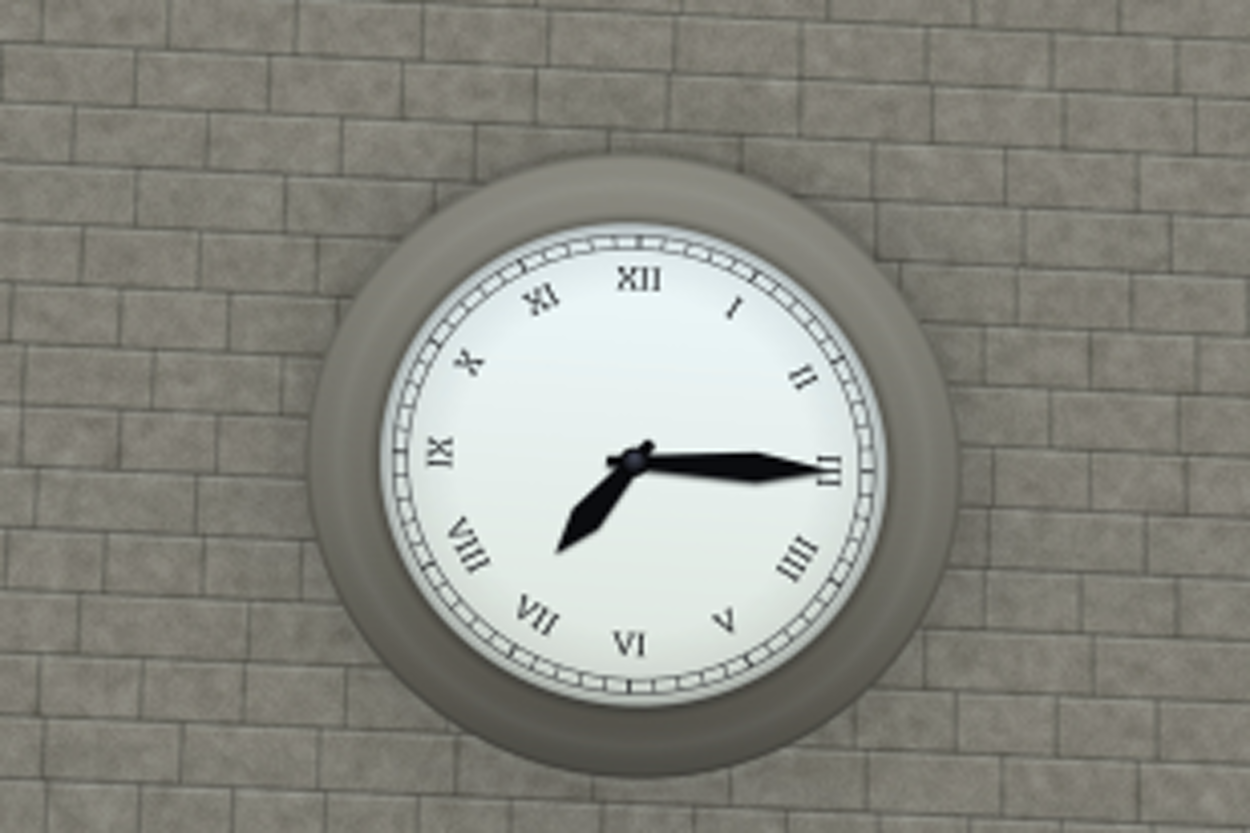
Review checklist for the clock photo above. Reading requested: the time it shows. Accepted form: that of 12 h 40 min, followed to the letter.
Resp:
7 h 15 min
